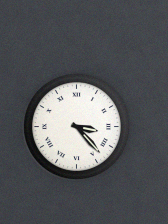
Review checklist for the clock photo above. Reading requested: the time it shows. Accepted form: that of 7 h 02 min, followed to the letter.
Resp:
3 h 23 min
